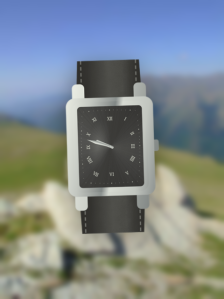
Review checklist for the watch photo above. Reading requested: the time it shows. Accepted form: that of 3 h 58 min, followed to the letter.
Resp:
9 h 48 min
